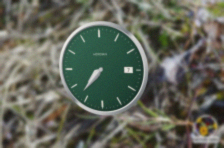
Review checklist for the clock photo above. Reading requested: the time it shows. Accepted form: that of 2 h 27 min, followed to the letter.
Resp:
7 h 37 min
